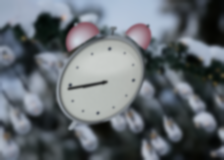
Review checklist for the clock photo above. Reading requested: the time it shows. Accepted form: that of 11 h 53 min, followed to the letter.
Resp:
8 h 44 min
